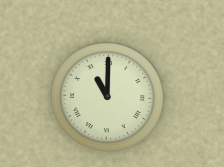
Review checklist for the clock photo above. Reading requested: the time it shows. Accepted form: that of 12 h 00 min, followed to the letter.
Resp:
11 h 00 min
